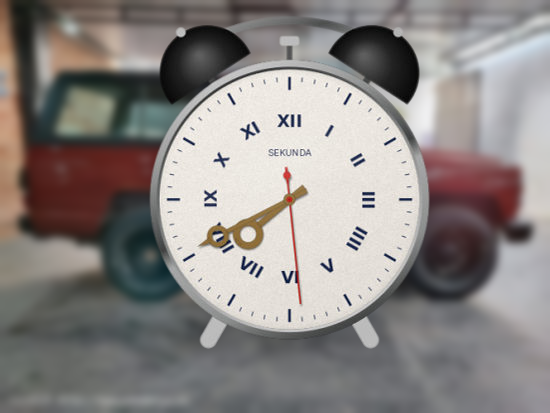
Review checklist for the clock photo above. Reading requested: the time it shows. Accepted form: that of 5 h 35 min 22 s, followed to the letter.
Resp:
7 h 40 min 29 s
